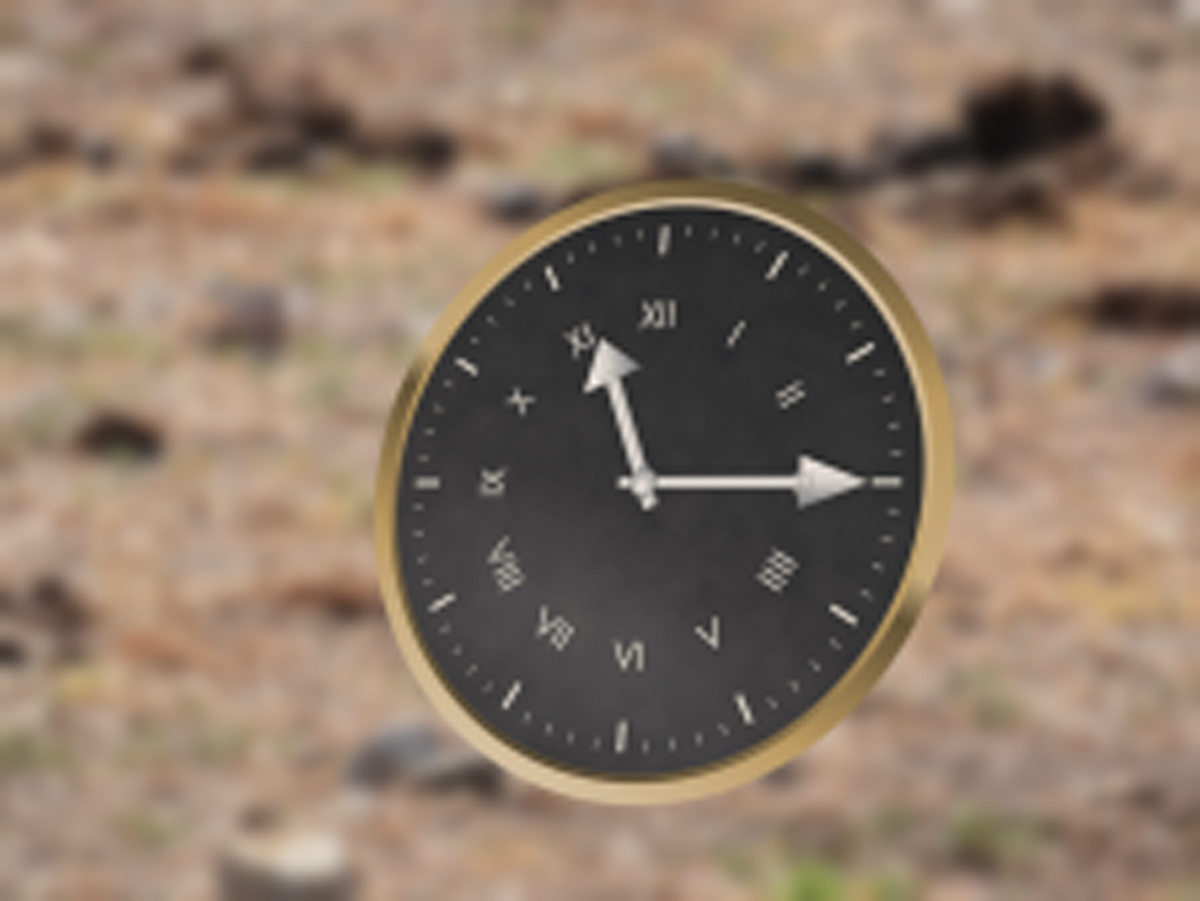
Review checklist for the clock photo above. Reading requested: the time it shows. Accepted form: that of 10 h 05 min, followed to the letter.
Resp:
11 h 15 min
